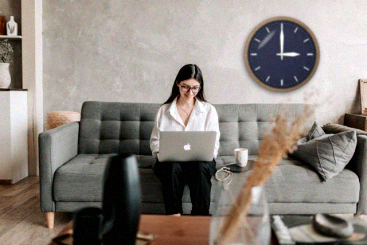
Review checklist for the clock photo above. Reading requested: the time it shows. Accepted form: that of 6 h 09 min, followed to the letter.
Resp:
3 h 00 min
